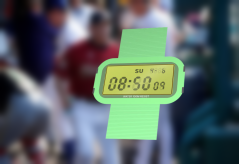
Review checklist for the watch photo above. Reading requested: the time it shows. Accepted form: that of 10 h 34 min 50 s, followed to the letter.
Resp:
8 h 50 min 09 s
